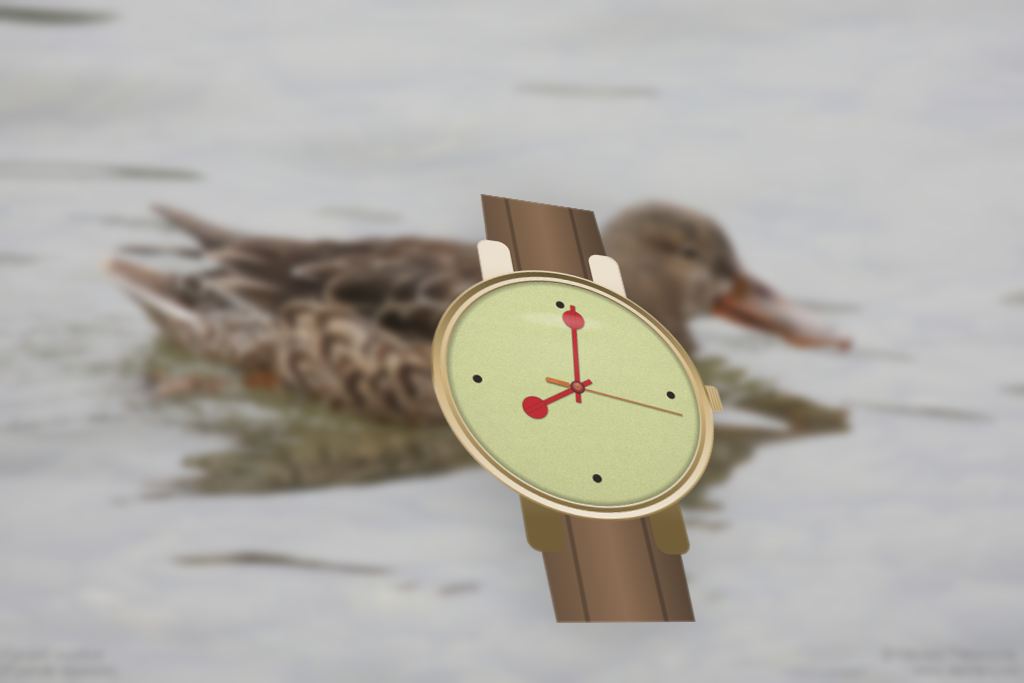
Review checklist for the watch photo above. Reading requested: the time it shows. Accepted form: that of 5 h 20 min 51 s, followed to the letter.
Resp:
8 h 01 min 17 s
